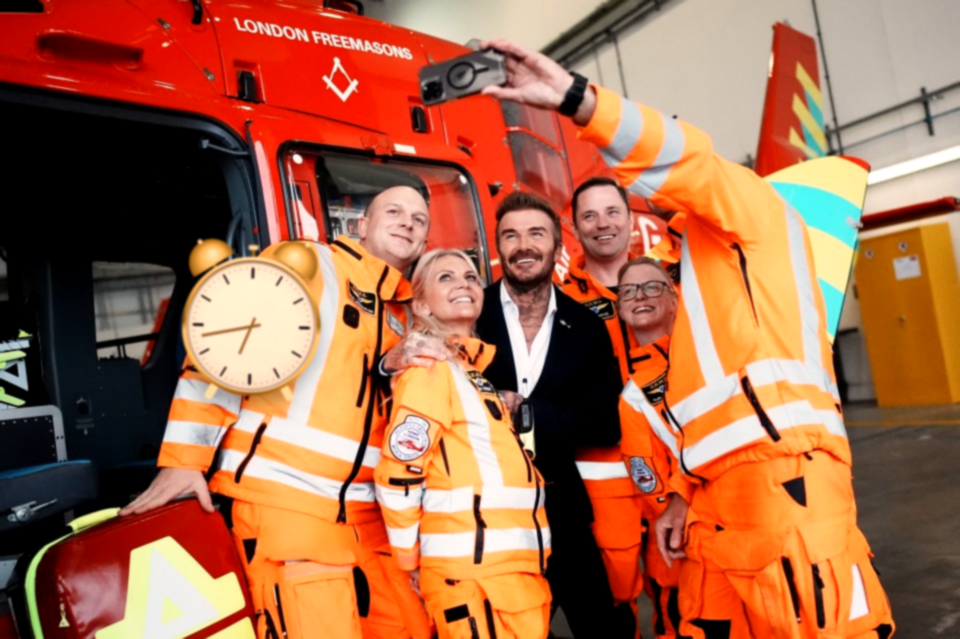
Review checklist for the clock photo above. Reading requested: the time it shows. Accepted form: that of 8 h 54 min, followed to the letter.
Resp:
6 h 43 min
